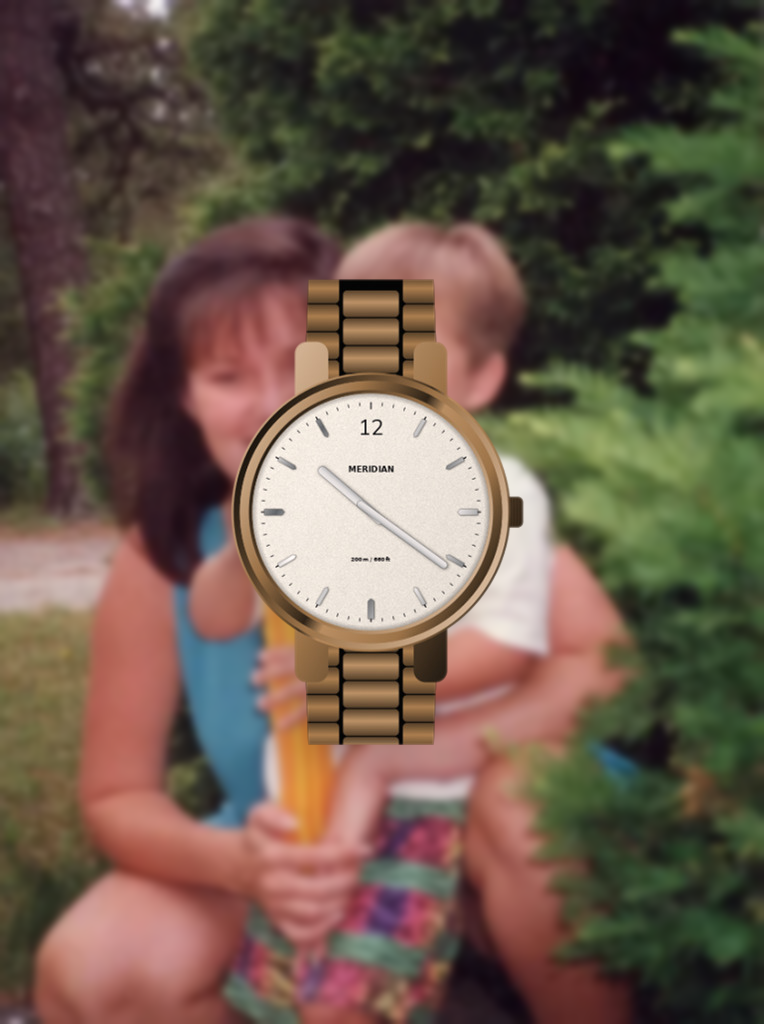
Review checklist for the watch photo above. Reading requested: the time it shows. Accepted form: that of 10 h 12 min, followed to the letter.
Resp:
10 h 21 min
